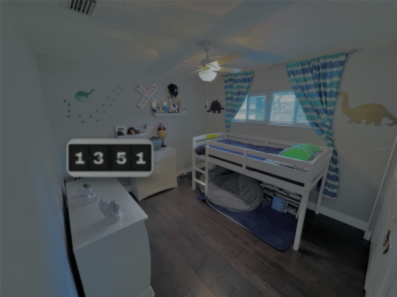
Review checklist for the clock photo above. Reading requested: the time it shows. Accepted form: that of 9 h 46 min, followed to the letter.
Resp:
13 h 51 min
